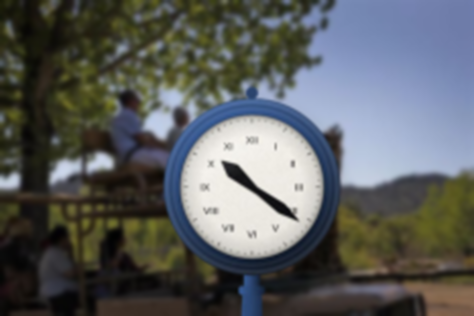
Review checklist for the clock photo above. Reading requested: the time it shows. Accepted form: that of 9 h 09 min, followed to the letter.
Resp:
10 h 21 min
